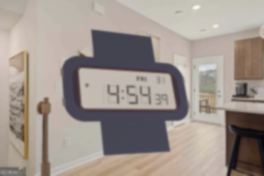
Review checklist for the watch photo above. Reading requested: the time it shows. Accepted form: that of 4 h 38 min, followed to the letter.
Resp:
4 h 54 min
